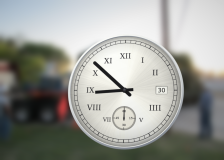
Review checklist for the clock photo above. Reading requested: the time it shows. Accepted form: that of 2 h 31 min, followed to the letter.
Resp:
8 h 52 min
